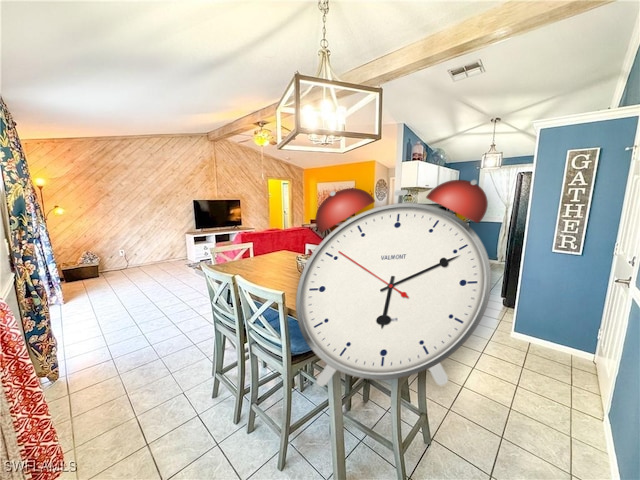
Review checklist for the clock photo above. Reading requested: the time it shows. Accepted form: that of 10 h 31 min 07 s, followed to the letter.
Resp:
6 h 10 min 51 s
